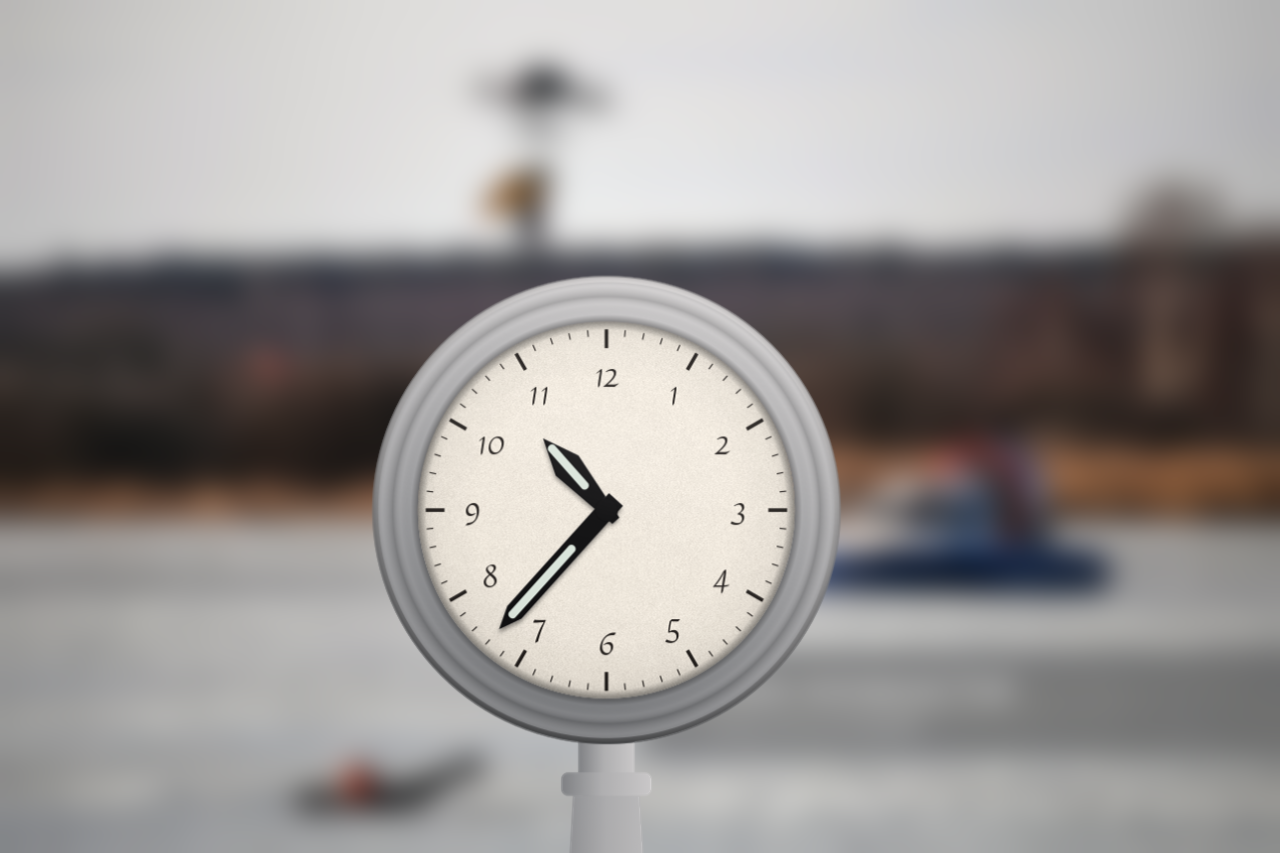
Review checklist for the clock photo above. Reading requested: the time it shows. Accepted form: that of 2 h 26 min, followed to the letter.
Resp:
10 h 37 min
